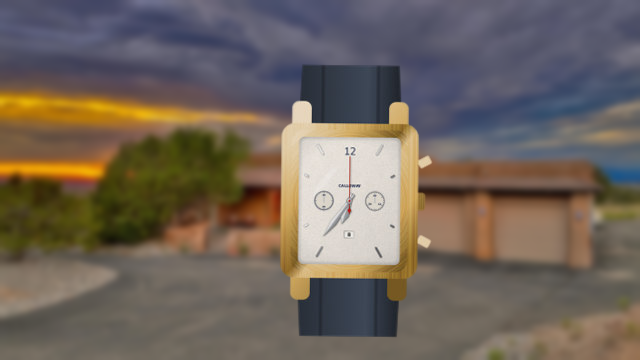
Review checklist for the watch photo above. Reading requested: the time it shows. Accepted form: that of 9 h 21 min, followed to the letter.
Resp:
6 h 36 min
